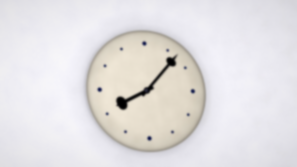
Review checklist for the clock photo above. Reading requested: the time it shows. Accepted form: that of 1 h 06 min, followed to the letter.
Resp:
8 h 07 min
